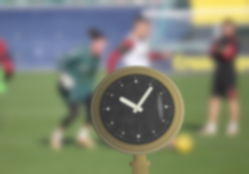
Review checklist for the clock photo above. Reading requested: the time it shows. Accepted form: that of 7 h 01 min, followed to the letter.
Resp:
10 h 06 min
